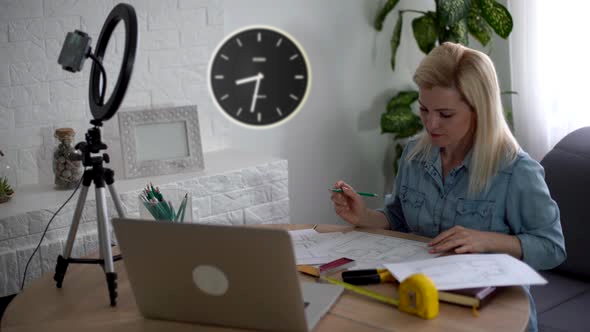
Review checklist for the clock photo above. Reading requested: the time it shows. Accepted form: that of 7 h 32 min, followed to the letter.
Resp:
8 h 32 min
